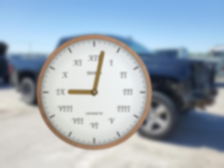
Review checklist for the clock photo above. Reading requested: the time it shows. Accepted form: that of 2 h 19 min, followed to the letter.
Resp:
9 h 02 min
